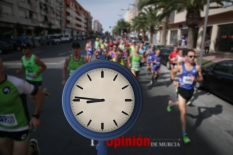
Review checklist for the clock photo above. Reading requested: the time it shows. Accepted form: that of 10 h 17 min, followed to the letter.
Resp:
8 h 46 min
